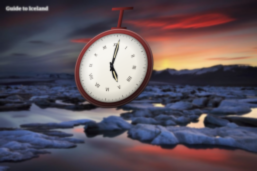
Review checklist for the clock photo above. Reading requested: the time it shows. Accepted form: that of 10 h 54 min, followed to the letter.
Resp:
5 h 01 min
